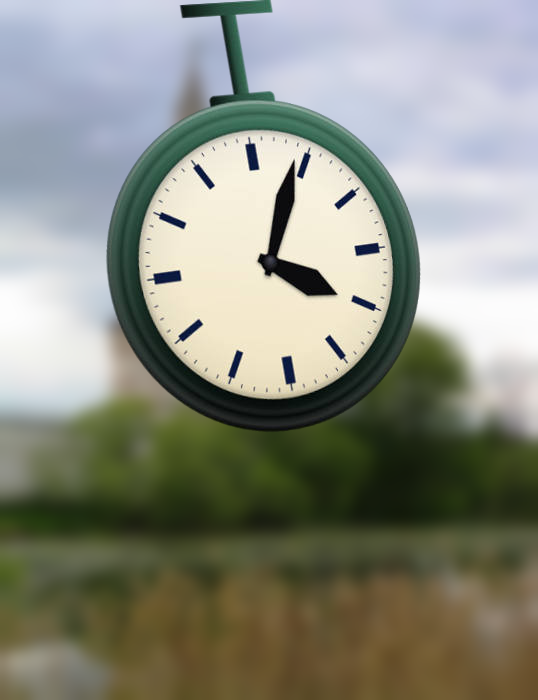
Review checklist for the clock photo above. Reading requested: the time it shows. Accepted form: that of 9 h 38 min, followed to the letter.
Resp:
4 h 04 min
